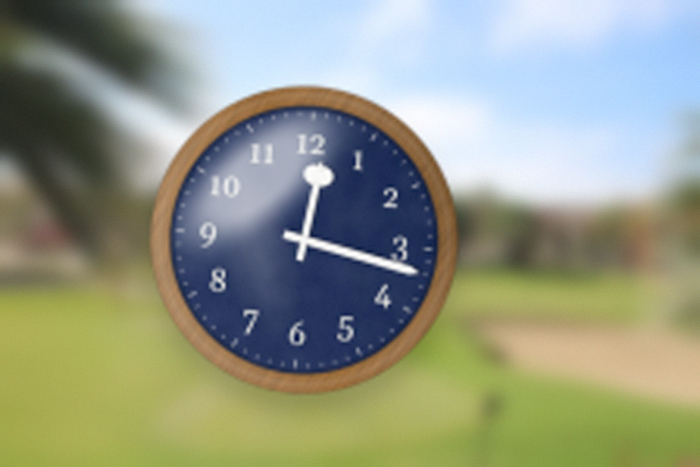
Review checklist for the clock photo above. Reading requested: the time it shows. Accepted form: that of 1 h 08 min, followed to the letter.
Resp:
12 h 17 min
